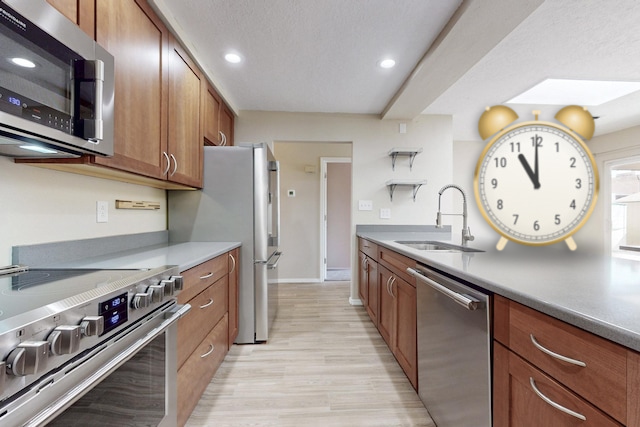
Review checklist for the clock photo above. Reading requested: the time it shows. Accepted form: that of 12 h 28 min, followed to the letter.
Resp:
11 h 00 min
